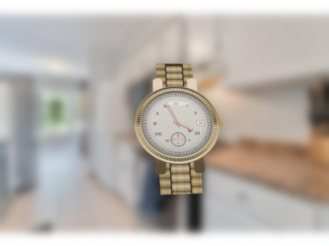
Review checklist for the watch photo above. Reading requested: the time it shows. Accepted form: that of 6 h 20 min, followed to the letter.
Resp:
3 h 56 min
